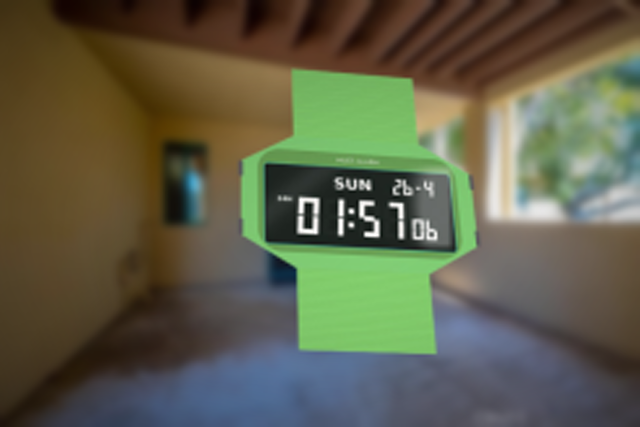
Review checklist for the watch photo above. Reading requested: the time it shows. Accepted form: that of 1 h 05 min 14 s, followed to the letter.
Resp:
1 h 57 min 06 s
